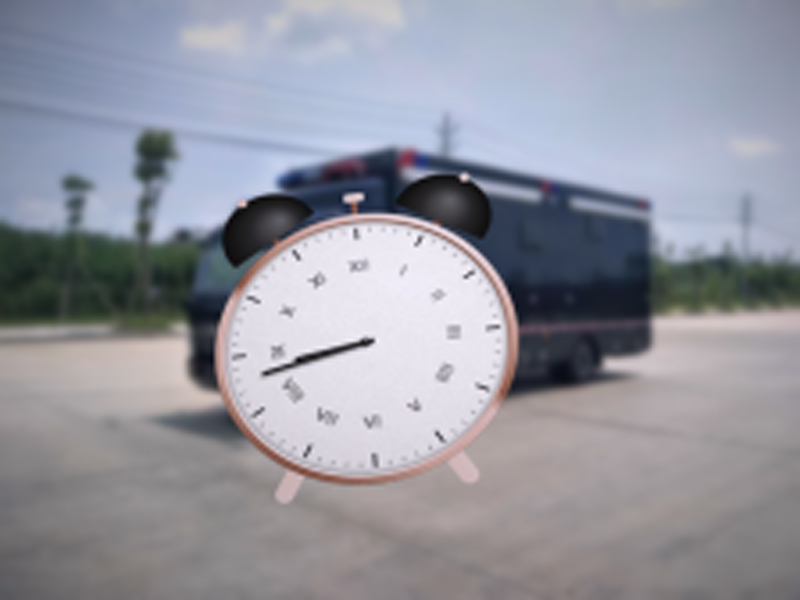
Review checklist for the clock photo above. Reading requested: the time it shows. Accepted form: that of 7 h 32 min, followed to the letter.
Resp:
8 h 43 min
